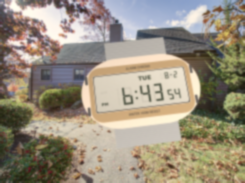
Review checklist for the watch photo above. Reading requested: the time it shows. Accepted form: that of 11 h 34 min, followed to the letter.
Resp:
6 h 43 min
